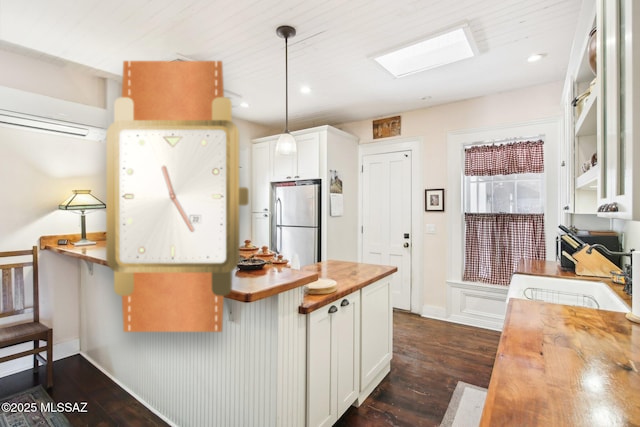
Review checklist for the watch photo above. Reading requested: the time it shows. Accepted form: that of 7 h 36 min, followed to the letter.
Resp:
11 h 25 min
